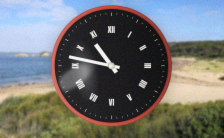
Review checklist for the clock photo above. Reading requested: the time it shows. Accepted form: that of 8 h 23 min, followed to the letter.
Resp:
10 h 47 min
